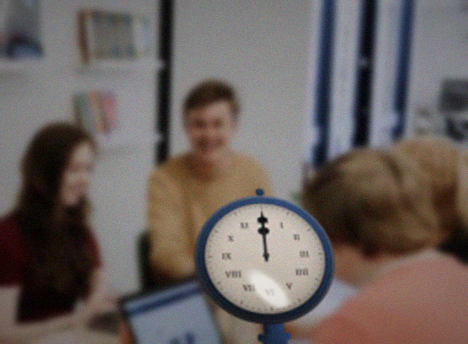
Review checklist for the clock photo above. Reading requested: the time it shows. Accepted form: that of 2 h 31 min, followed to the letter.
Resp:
12 h 00 min
